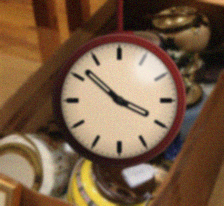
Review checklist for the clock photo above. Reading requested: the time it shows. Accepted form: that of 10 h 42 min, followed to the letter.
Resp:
3 h 52 min
